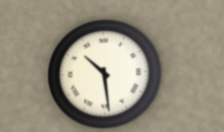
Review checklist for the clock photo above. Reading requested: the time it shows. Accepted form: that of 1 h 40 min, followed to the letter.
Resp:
10 h 29 min
